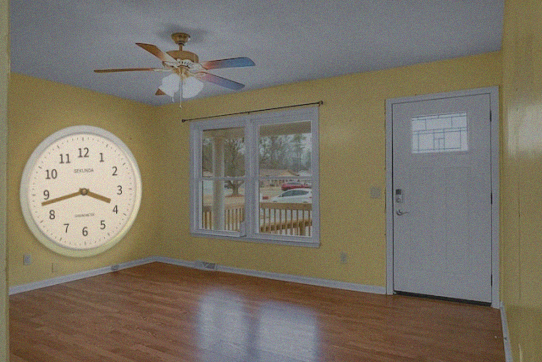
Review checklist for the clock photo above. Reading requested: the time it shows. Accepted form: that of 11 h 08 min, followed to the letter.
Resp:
3 h 43 min
